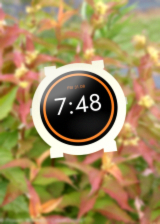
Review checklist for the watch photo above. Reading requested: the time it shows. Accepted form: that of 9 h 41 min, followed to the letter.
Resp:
7 h 48 min
